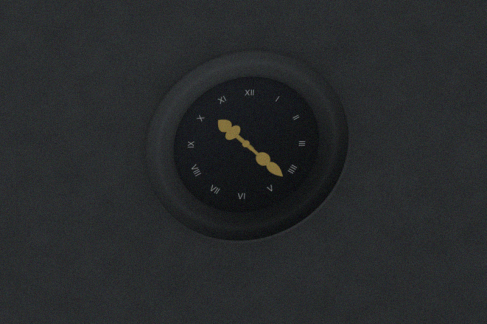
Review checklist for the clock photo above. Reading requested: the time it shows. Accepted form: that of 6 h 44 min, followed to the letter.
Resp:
10 h 22 min
